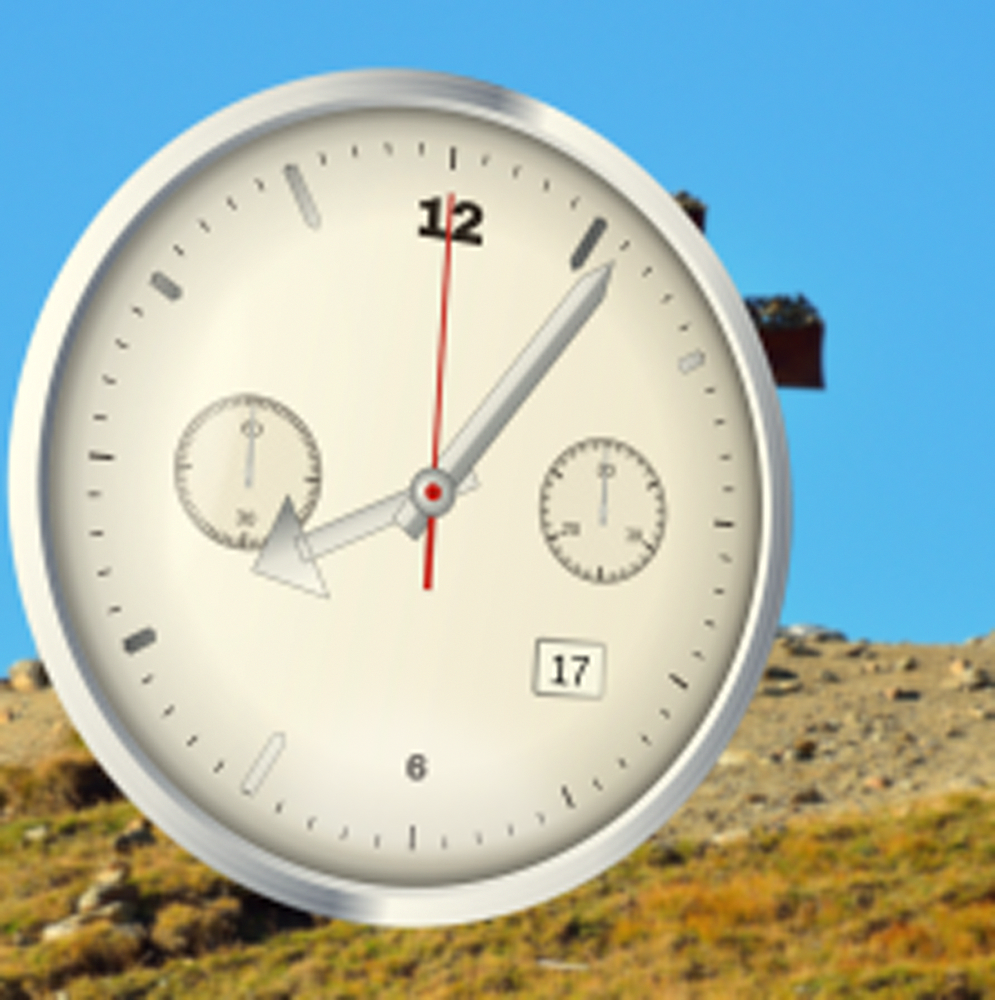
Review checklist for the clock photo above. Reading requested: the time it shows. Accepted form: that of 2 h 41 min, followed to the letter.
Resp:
8 h 06 min
